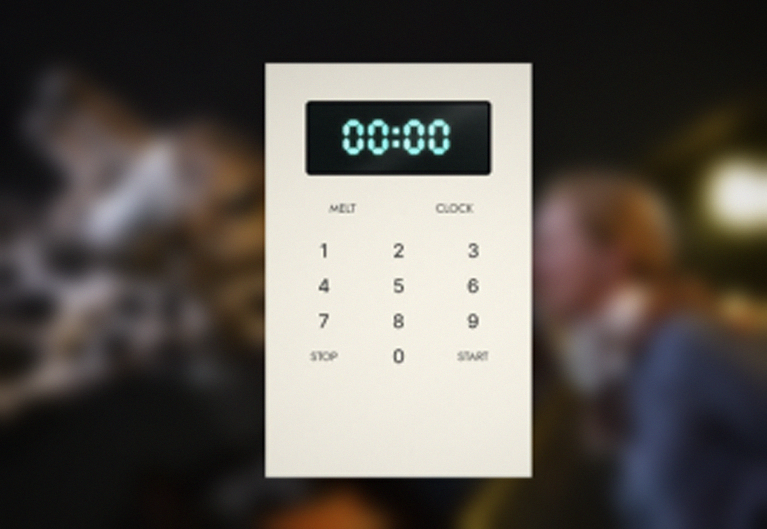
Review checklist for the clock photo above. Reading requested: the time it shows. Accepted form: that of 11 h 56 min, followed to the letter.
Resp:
0 h 00 min
